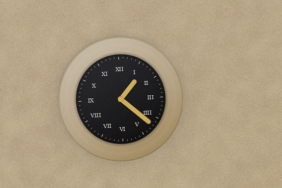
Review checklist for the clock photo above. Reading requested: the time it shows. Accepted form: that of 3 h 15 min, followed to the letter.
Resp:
1 h 22 min
